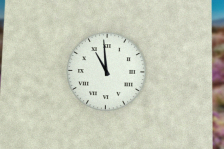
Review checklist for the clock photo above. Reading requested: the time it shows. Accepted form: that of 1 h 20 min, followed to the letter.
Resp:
10 h 59 min
